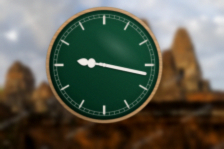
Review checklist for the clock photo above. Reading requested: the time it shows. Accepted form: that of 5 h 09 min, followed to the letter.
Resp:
9 h 17 min
